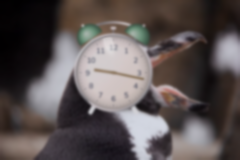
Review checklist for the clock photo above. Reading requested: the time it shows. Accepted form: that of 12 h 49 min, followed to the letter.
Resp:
9 h 17 min
